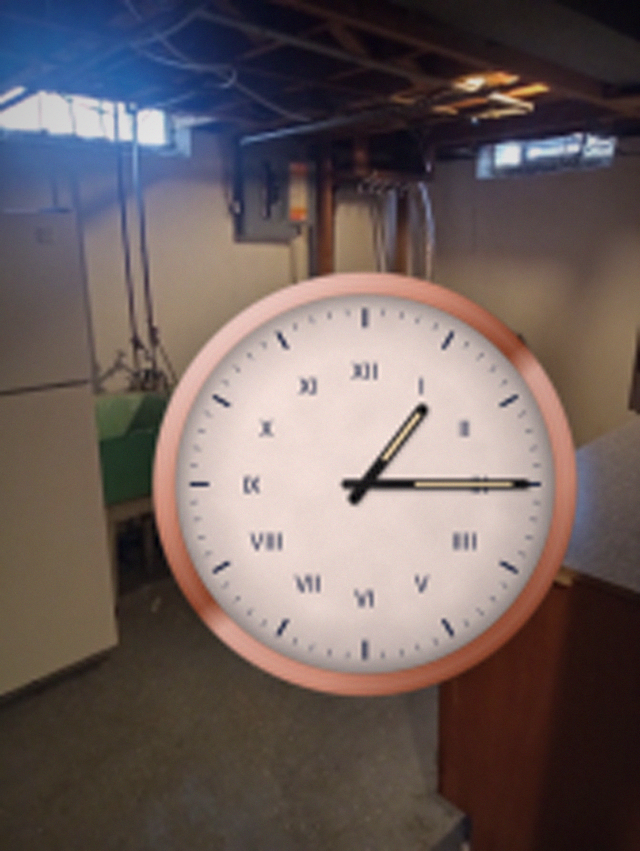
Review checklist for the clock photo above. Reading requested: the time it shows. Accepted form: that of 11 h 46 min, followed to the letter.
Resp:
1 h 15 min
